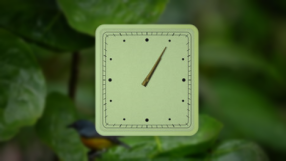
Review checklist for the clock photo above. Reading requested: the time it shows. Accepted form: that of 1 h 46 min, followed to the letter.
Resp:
1 h 05 min
